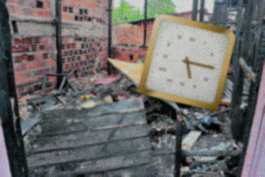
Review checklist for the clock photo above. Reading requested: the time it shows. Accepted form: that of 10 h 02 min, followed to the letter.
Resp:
5 h 15 min
